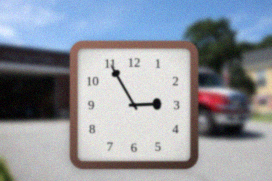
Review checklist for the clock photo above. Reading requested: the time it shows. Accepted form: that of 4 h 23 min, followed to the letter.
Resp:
2 h 55 min
